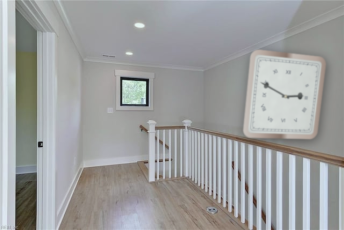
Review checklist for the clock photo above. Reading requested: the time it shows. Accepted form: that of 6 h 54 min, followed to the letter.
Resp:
2 h 49 min
